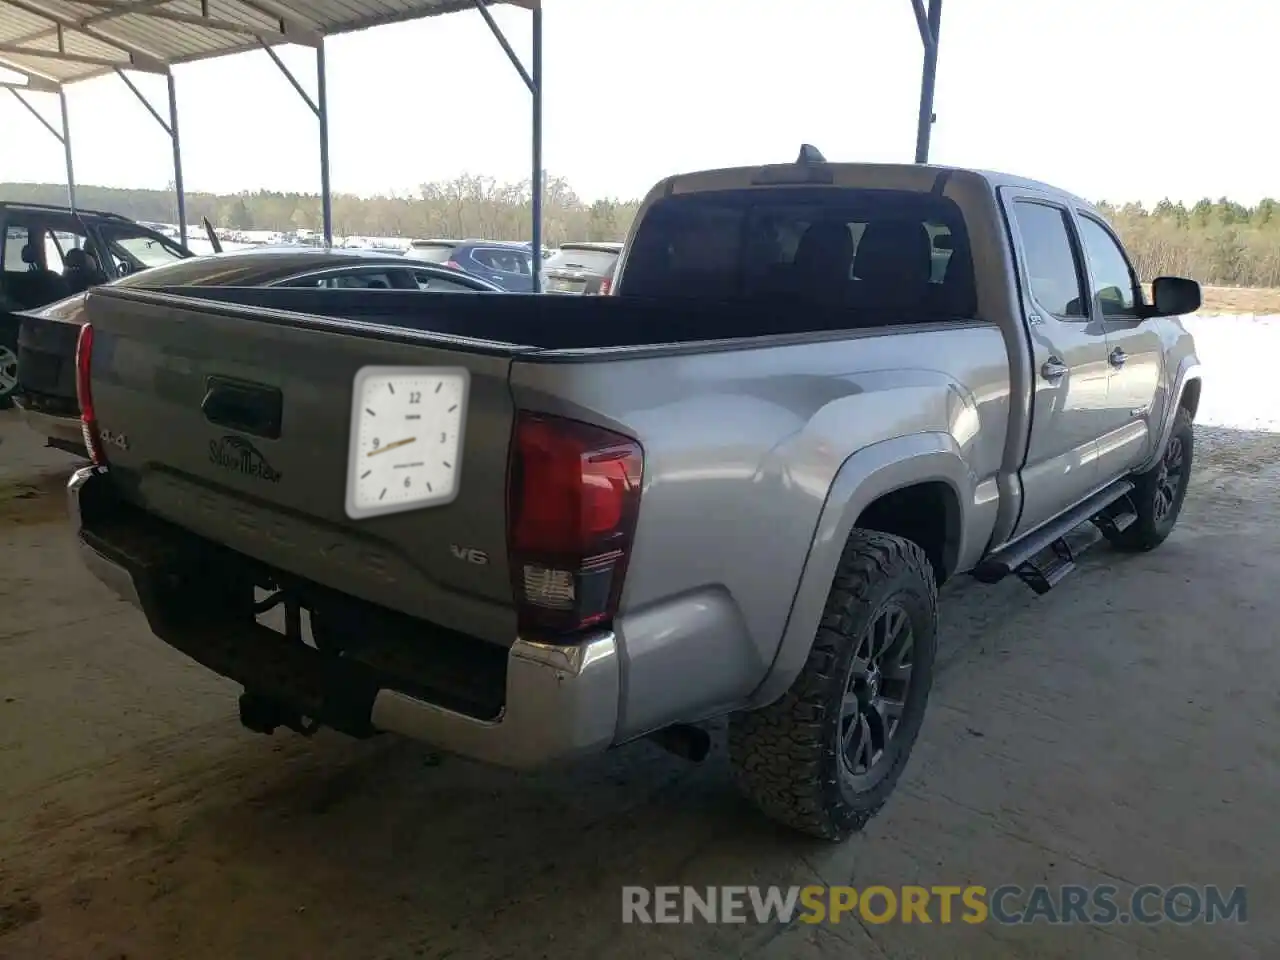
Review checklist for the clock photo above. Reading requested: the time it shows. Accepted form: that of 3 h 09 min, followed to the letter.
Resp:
8 h 43 min
